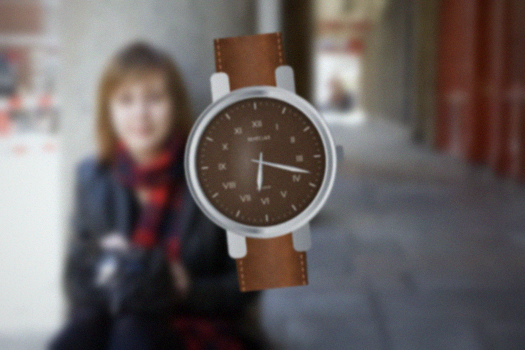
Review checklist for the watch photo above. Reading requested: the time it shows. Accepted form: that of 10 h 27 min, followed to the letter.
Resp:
6 h 18 min
